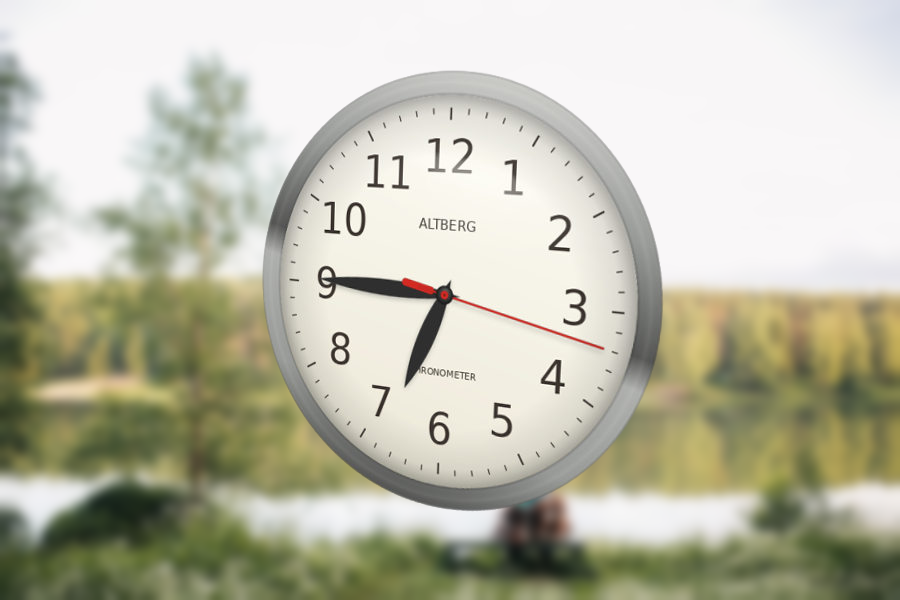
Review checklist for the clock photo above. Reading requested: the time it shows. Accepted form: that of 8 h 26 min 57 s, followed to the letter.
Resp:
6 h 45 min 17 s
